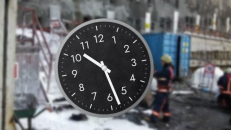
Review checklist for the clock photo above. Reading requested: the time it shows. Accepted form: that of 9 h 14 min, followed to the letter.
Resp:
10 h 28 min
